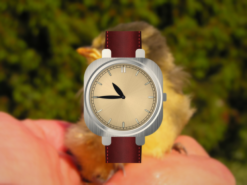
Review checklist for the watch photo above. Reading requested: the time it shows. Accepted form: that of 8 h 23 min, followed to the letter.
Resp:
10 h 45 min
